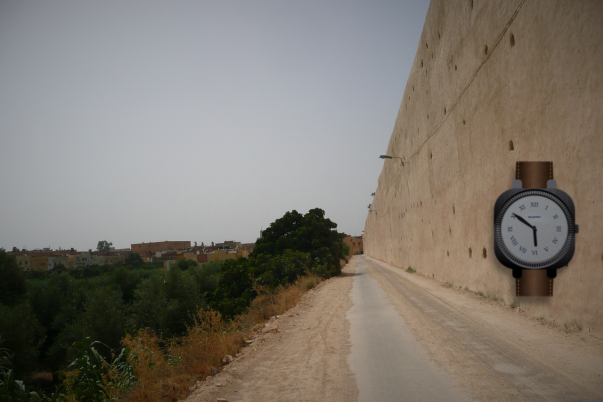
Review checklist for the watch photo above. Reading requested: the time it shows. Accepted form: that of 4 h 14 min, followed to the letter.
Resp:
5 h 51 min
